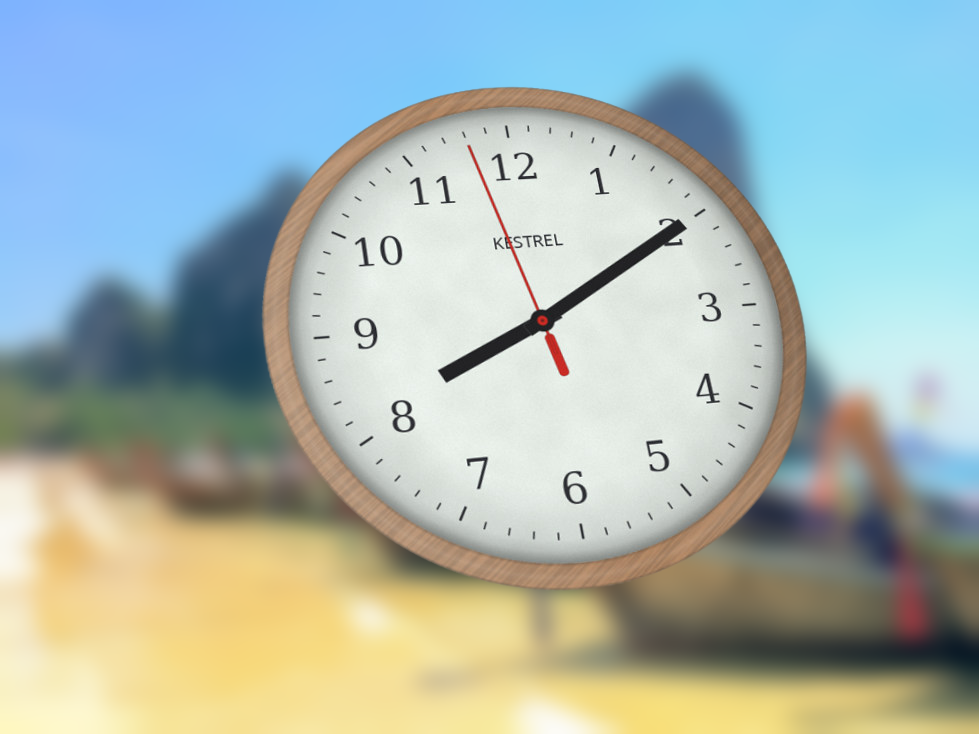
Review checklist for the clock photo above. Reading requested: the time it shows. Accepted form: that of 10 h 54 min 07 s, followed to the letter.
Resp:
8 h 09 min 58 s
